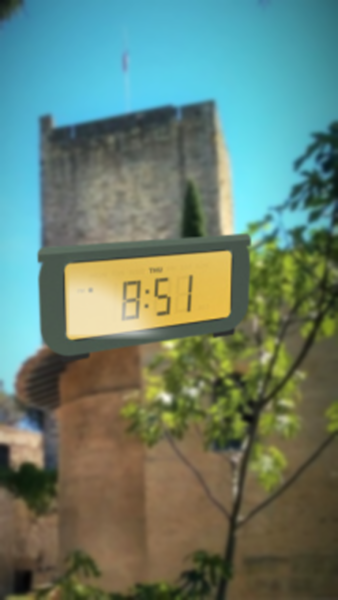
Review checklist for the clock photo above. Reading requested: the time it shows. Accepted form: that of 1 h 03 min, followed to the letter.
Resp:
8 h 51 min
